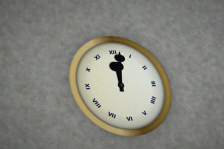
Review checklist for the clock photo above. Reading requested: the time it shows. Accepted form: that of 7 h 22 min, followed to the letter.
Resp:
12 h 02 min
